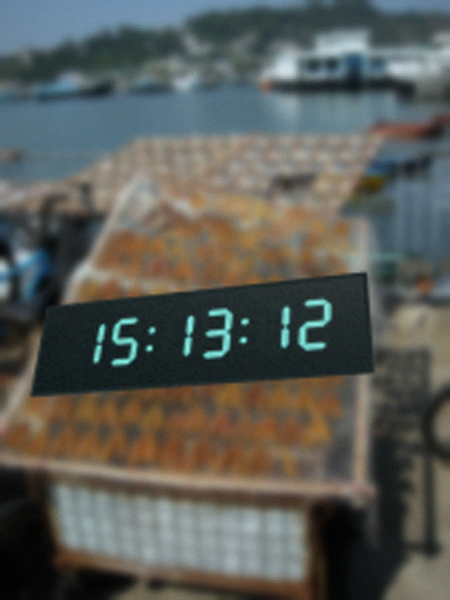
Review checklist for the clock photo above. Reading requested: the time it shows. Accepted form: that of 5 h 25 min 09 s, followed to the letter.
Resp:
15 h 13 min 12 s
